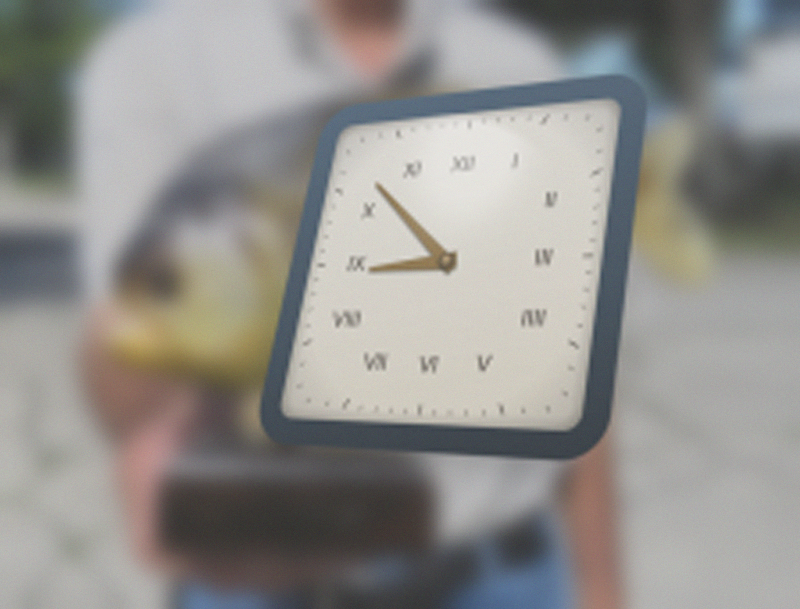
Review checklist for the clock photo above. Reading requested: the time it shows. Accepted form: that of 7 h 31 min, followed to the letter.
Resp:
8 h 52 min
